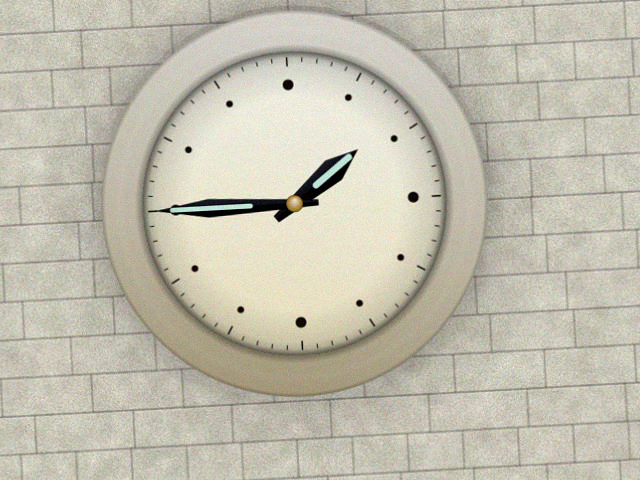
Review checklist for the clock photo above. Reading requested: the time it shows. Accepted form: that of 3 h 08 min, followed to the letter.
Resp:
1 h 45 min
